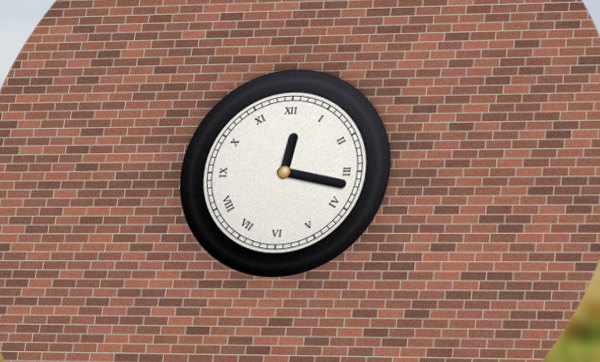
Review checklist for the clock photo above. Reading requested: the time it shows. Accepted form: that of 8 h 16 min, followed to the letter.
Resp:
12 h 17 min
